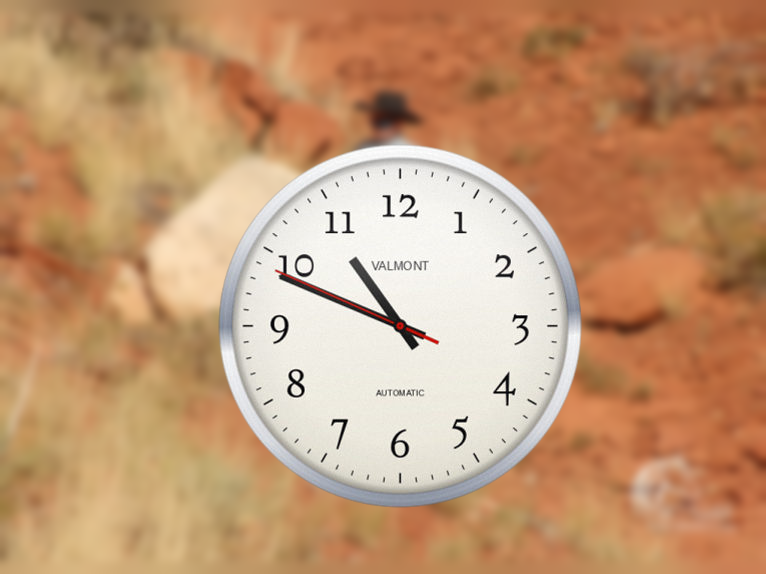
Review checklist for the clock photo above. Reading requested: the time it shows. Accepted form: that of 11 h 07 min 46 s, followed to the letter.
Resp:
10 h 48 min 49 s
